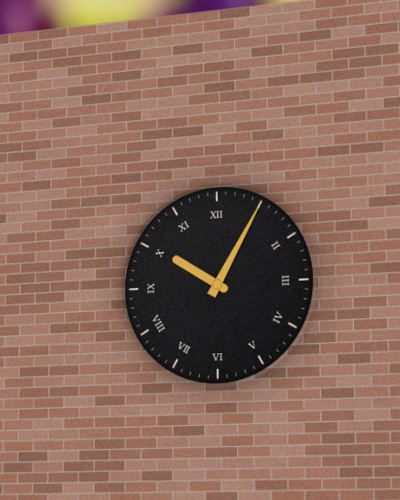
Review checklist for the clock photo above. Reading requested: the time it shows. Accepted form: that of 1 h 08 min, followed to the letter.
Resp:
10 h 05 min
